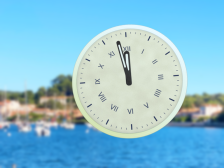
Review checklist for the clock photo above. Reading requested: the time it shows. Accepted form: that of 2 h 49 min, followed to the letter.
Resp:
11 h 58 min
